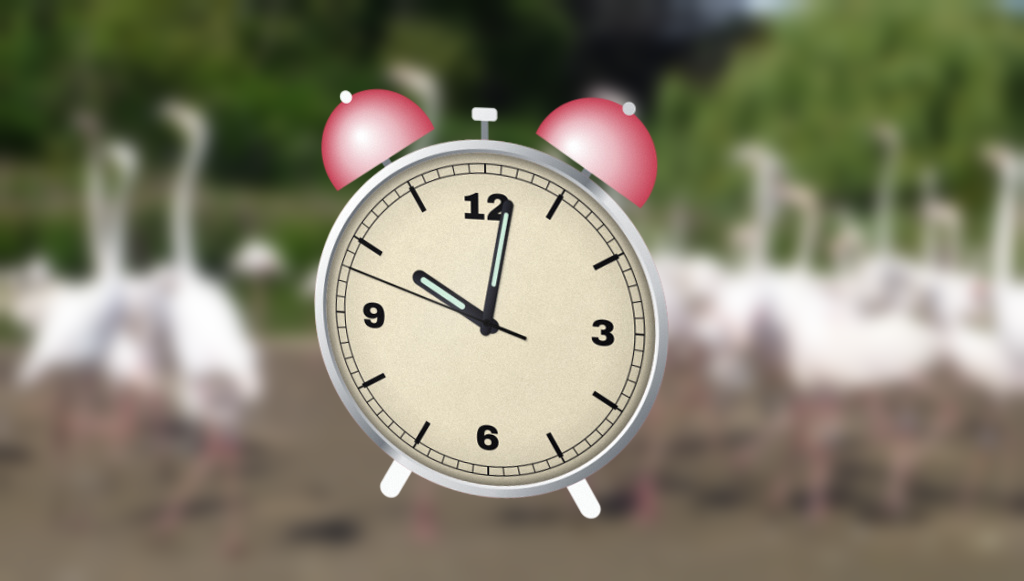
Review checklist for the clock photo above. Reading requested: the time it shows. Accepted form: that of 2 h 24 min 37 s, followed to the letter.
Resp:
10 h 01 min 48 s
